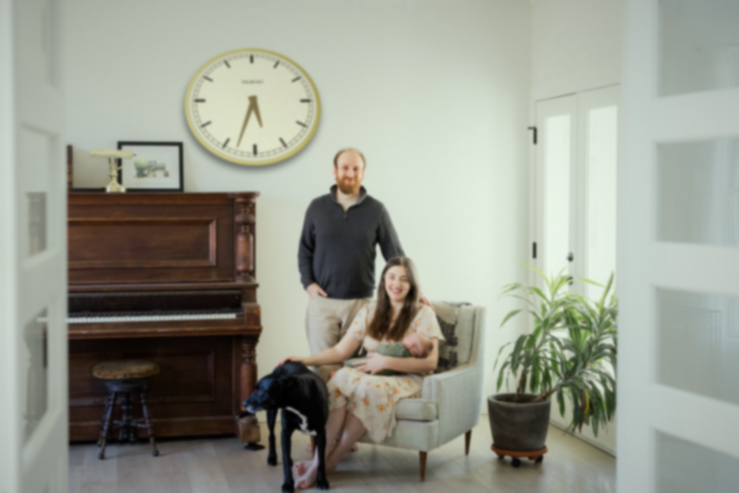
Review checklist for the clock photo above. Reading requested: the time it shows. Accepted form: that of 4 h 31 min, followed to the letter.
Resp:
5 h 33 min
